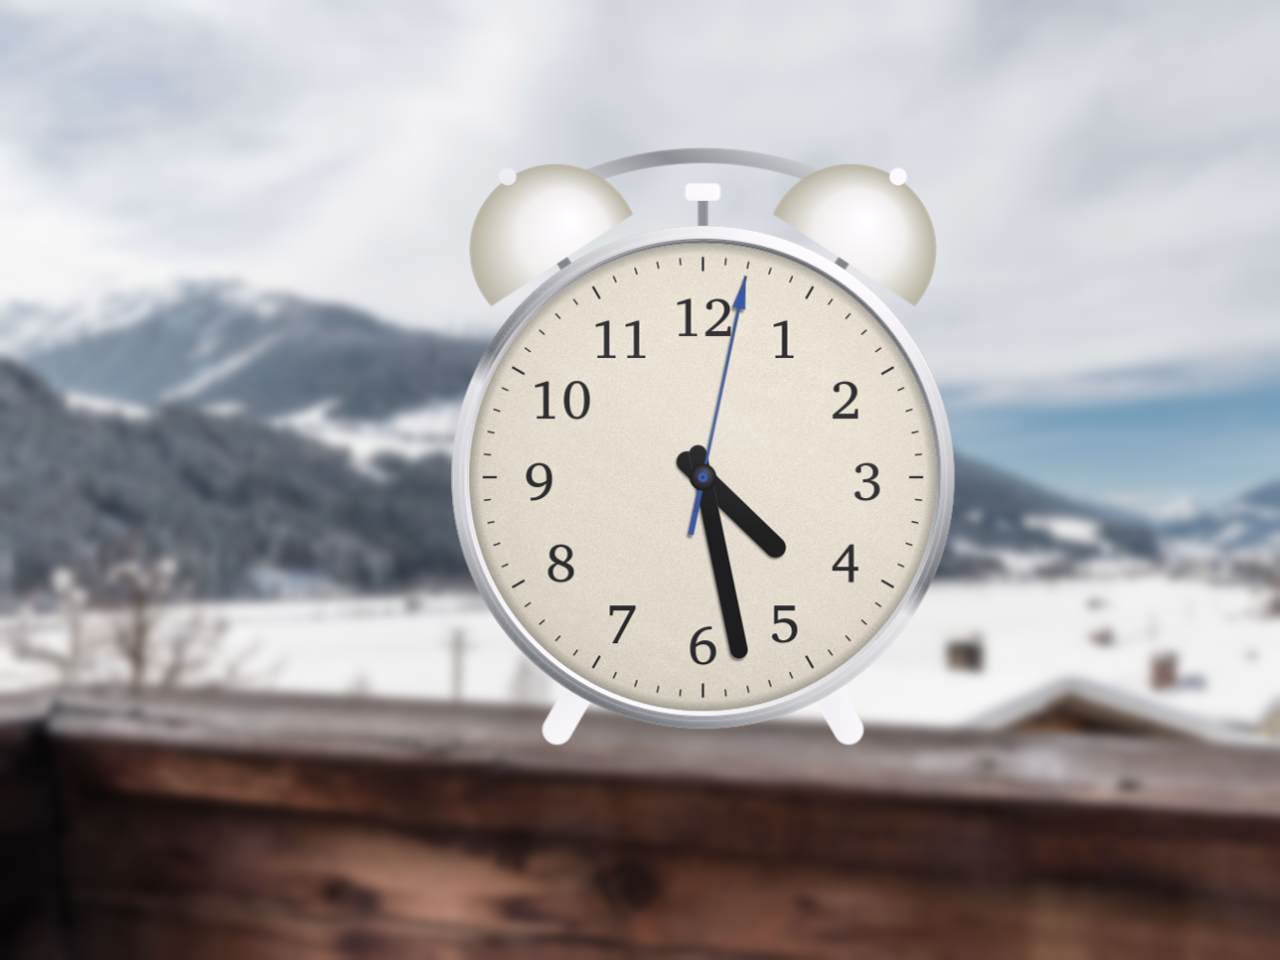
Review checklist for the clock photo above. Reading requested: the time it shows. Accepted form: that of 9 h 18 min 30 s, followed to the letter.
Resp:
4 h 28 min 02 s
